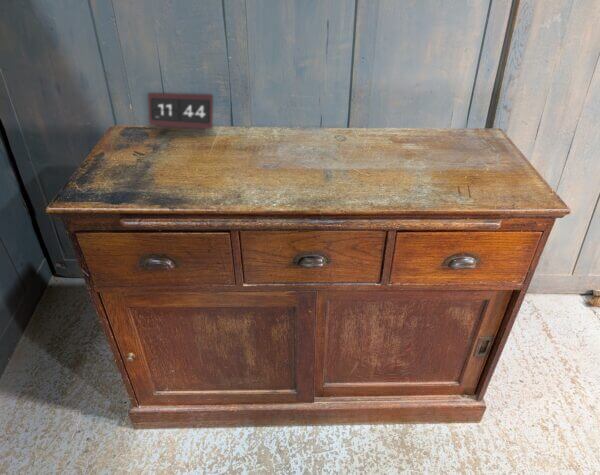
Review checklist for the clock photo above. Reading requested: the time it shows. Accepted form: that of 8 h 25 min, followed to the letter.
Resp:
11 h 44 min
